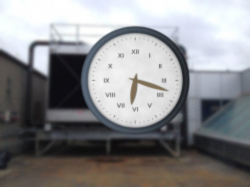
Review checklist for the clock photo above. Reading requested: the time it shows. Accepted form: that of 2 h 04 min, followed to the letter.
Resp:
6 h 18 min
